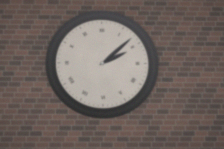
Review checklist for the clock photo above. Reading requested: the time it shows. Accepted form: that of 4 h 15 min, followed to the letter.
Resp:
2 h 08 min
